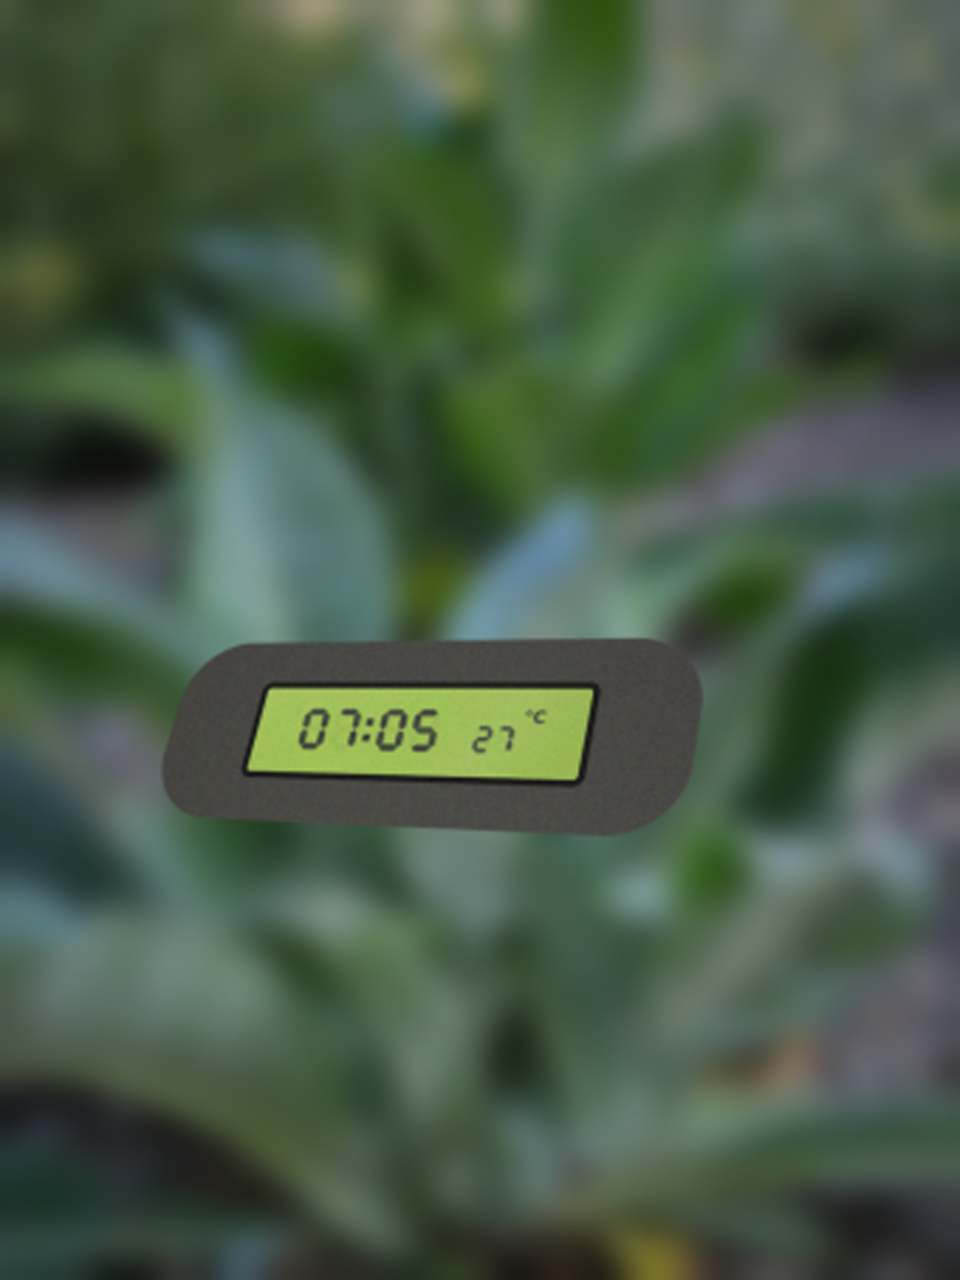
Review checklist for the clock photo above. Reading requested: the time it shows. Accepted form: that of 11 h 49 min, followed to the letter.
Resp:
7 h 05 min
